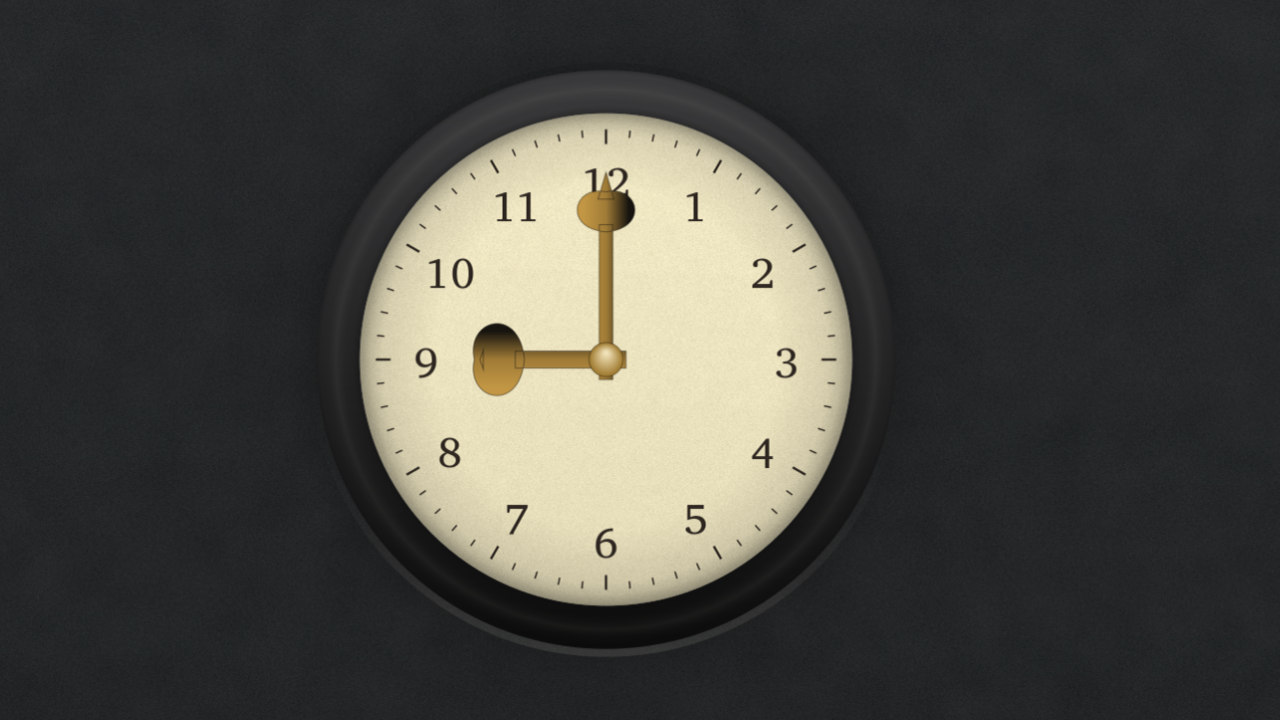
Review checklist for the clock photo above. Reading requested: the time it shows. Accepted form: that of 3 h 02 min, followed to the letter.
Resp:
9 h 00 min
